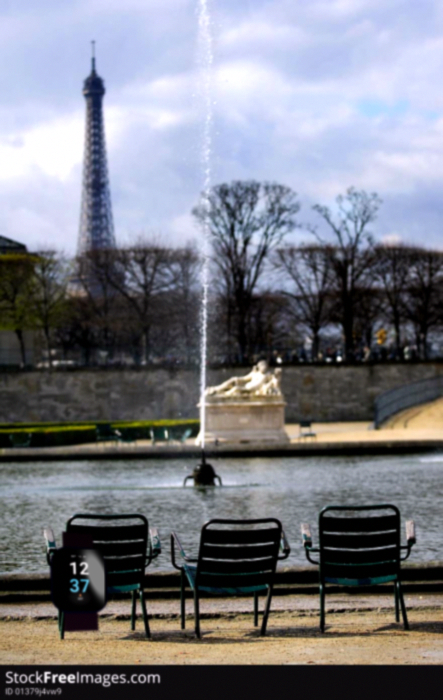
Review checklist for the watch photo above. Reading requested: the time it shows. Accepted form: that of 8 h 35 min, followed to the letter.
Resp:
12 h 37 min
